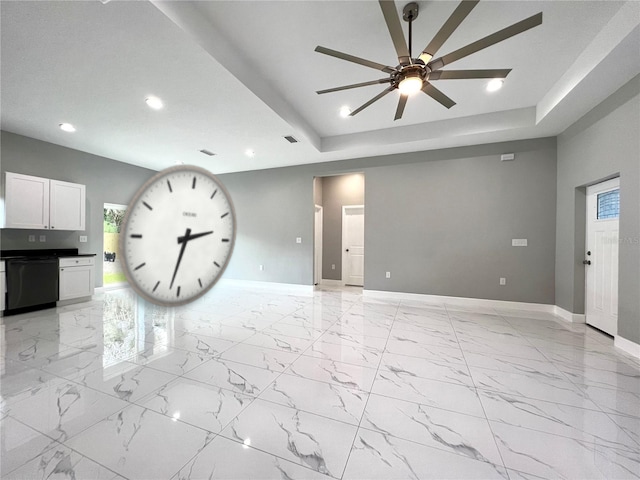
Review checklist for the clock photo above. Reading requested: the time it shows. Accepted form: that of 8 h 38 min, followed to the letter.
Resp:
2 h 32 min
